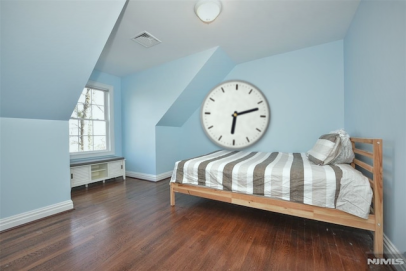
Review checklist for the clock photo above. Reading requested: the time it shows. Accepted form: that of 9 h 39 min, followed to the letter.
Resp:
6 h 12 min
